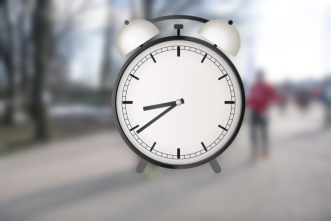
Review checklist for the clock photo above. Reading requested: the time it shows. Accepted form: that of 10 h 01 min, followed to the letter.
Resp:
8 h 39 min
